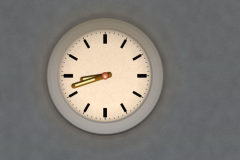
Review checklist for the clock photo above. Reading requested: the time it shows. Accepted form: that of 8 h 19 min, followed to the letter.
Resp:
8 h 42 min
